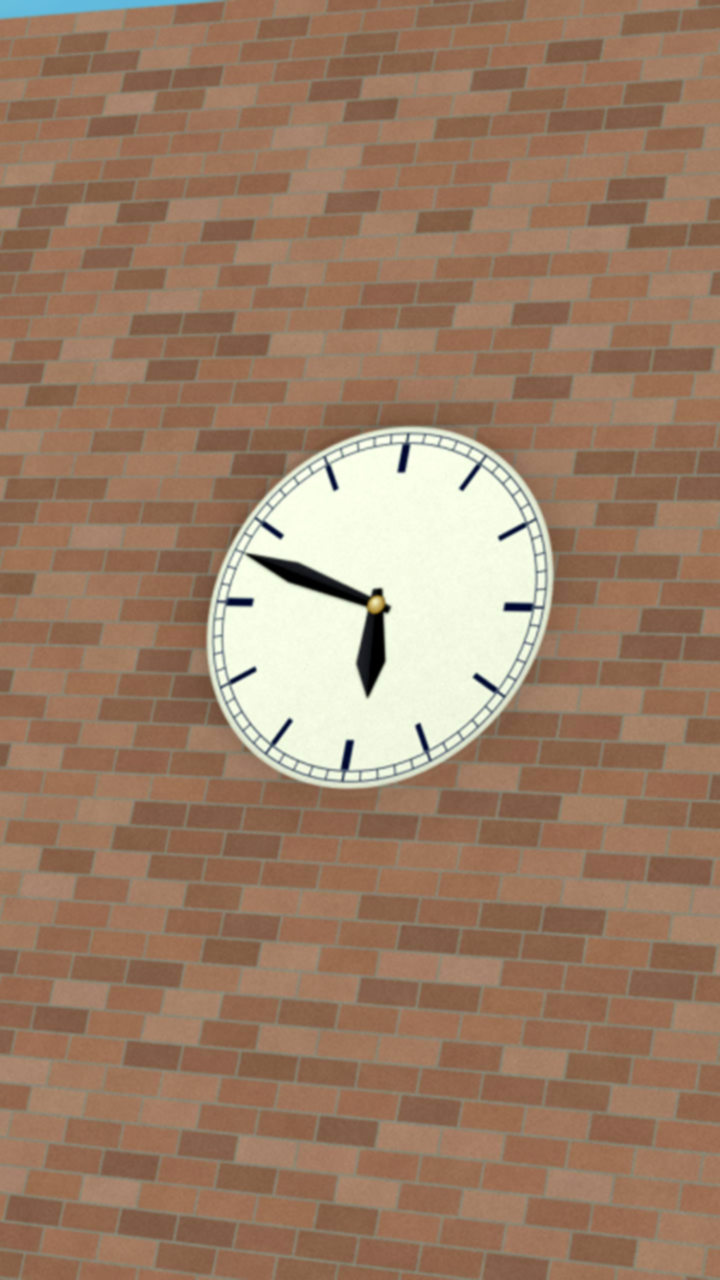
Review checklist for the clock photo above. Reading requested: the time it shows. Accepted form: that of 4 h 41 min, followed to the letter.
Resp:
5 h 48 min
